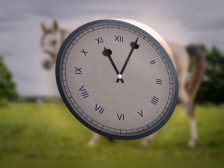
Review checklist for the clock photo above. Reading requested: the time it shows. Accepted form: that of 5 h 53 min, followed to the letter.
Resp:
11 h 04 min
